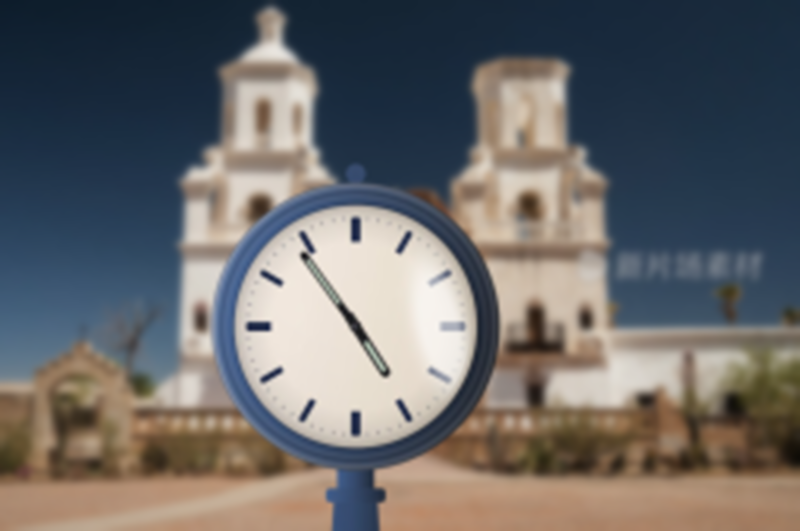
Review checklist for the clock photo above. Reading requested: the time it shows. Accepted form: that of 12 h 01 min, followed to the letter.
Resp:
4 h 54 min
